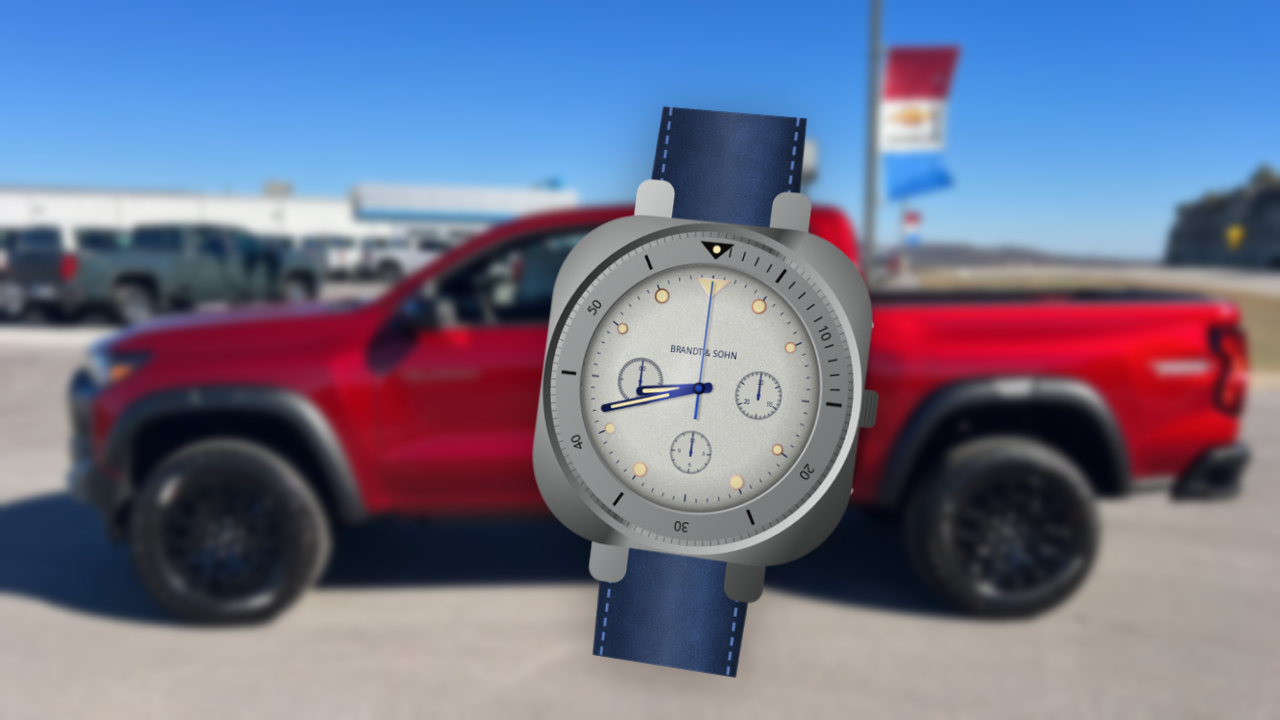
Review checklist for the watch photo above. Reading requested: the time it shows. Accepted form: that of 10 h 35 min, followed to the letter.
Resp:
8 h 42 min
